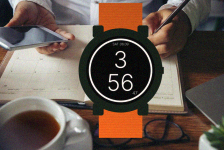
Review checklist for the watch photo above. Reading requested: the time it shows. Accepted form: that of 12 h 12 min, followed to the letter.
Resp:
3 h 56 min
